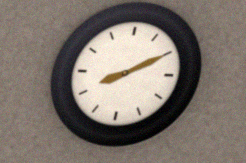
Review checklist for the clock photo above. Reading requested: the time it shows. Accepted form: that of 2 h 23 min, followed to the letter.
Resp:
8 h 10 min
